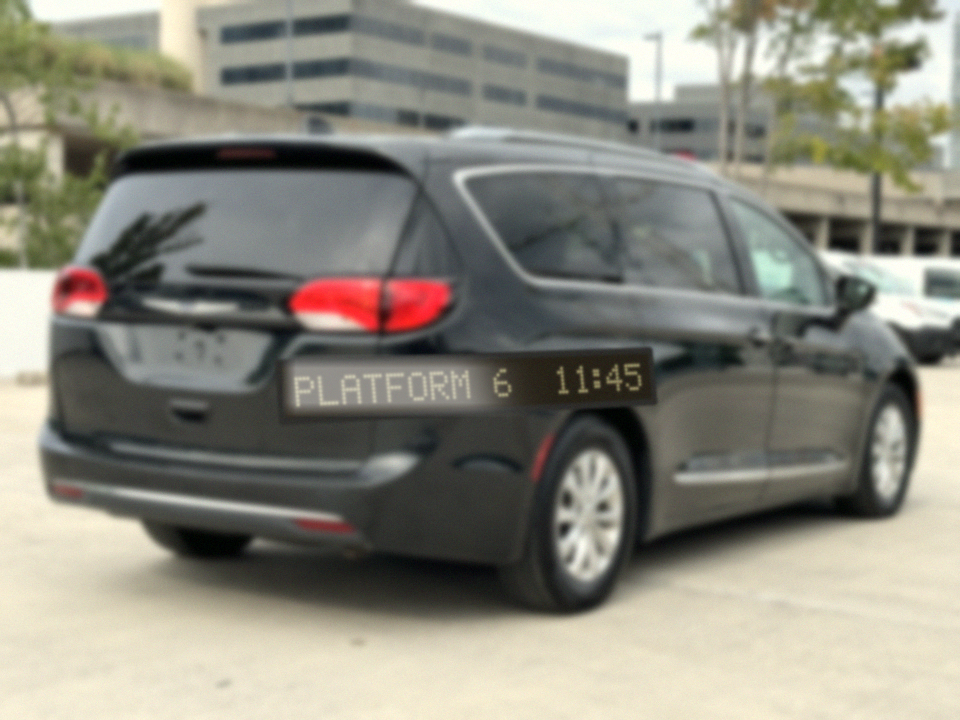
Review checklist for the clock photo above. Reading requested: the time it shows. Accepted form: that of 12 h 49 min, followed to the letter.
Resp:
11 h 45 min
